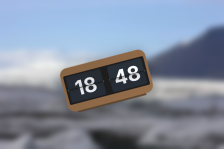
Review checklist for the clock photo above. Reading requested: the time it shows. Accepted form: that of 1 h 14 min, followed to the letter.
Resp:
18 h 48 min
